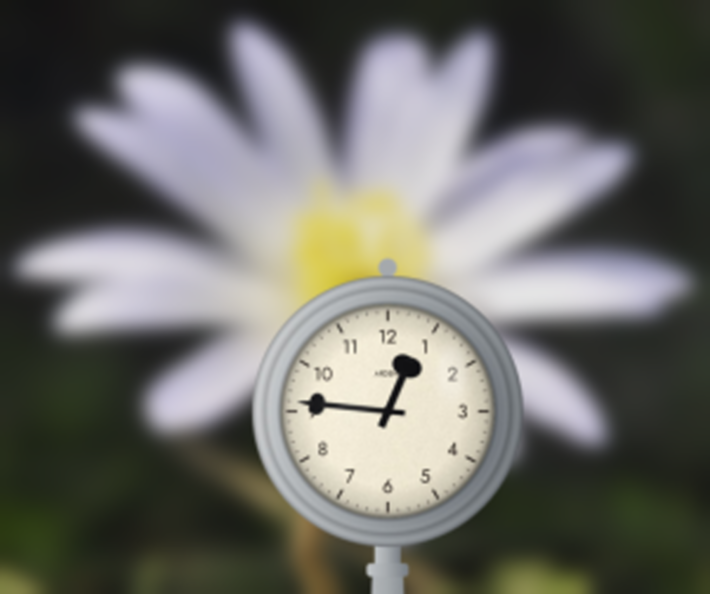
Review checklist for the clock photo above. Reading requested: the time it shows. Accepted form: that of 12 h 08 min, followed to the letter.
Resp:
12 h 46 min
